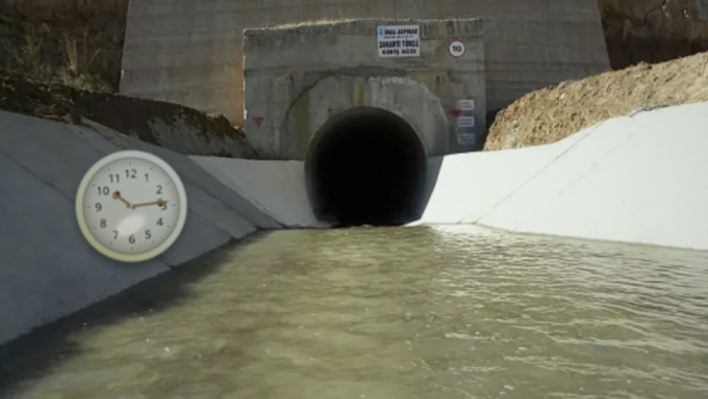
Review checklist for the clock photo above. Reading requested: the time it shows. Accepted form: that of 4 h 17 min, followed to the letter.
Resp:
10 h 14 min
